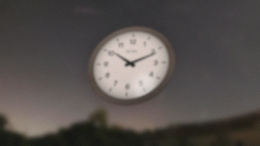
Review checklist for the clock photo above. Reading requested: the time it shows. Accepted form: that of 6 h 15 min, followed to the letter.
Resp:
10 h 11 min
